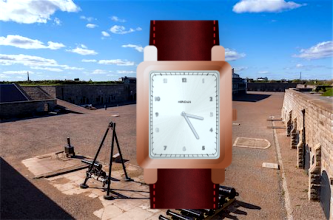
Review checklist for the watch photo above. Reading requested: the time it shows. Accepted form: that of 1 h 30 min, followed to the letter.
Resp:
3 h 25 min
